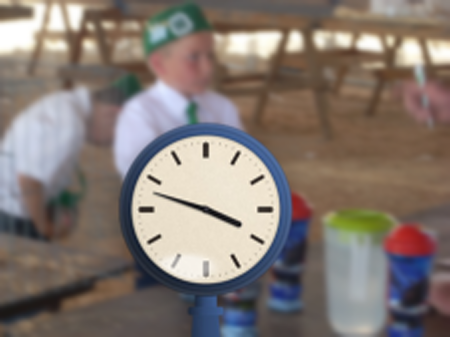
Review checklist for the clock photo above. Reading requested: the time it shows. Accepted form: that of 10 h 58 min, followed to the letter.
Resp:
3 h 48 min
